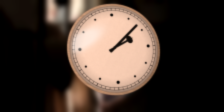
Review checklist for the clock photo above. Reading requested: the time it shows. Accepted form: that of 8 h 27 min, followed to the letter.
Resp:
2 h 08 min
